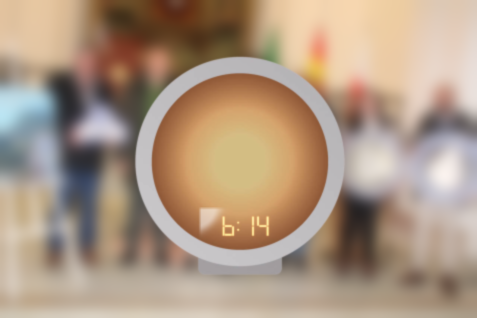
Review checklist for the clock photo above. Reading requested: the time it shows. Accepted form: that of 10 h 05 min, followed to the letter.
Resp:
6 h 14 min
